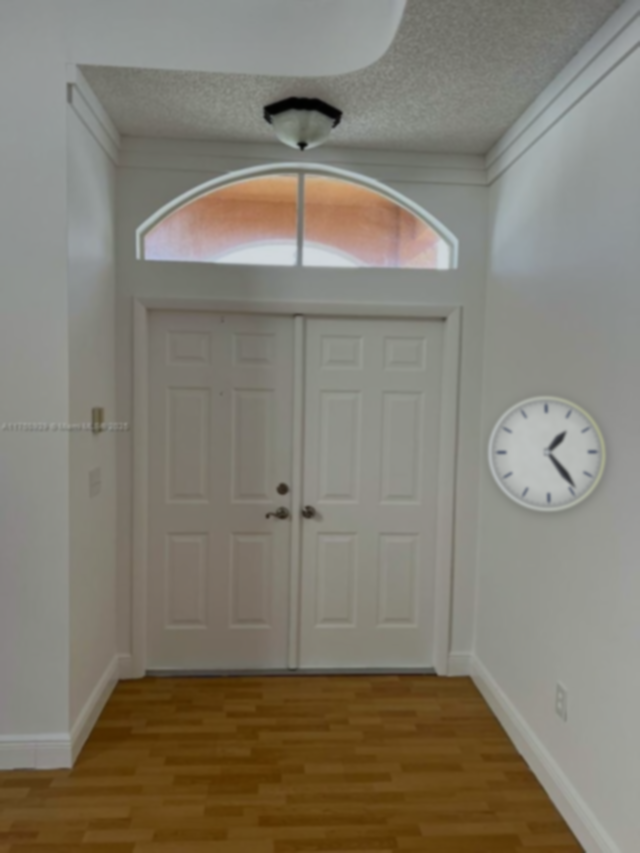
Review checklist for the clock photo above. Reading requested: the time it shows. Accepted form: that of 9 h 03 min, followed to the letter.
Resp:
1 h 24 min
